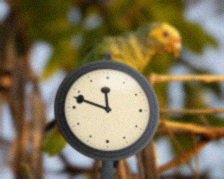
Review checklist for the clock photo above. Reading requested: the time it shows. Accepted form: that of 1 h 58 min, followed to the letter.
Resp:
11 h 48 min
